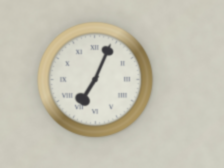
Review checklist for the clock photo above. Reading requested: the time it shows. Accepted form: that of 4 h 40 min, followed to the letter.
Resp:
7 h 04 min
